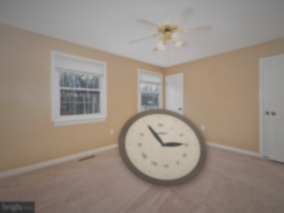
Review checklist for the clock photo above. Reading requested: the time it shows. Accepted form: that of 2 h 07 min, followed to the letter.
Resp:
2 h 55 min
